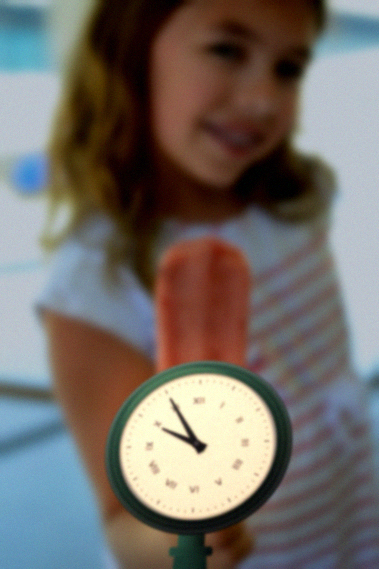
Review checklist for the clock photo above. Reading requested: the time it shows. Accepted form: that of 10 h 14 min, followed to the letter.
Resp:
9 h 55 min
